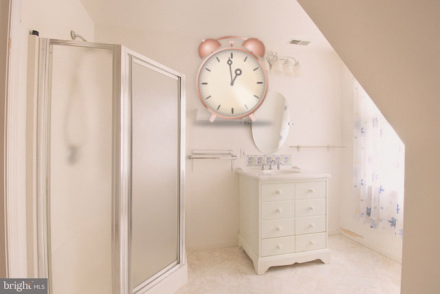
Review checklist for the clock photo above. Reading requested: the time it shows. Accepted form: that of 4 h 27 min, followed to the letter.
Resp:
12 h 59 min
